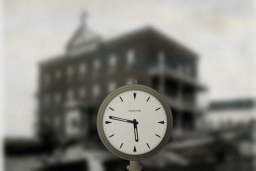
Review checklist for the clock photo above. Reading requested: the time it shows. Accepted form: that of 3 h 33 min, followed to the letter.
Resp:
5 h 47 min
